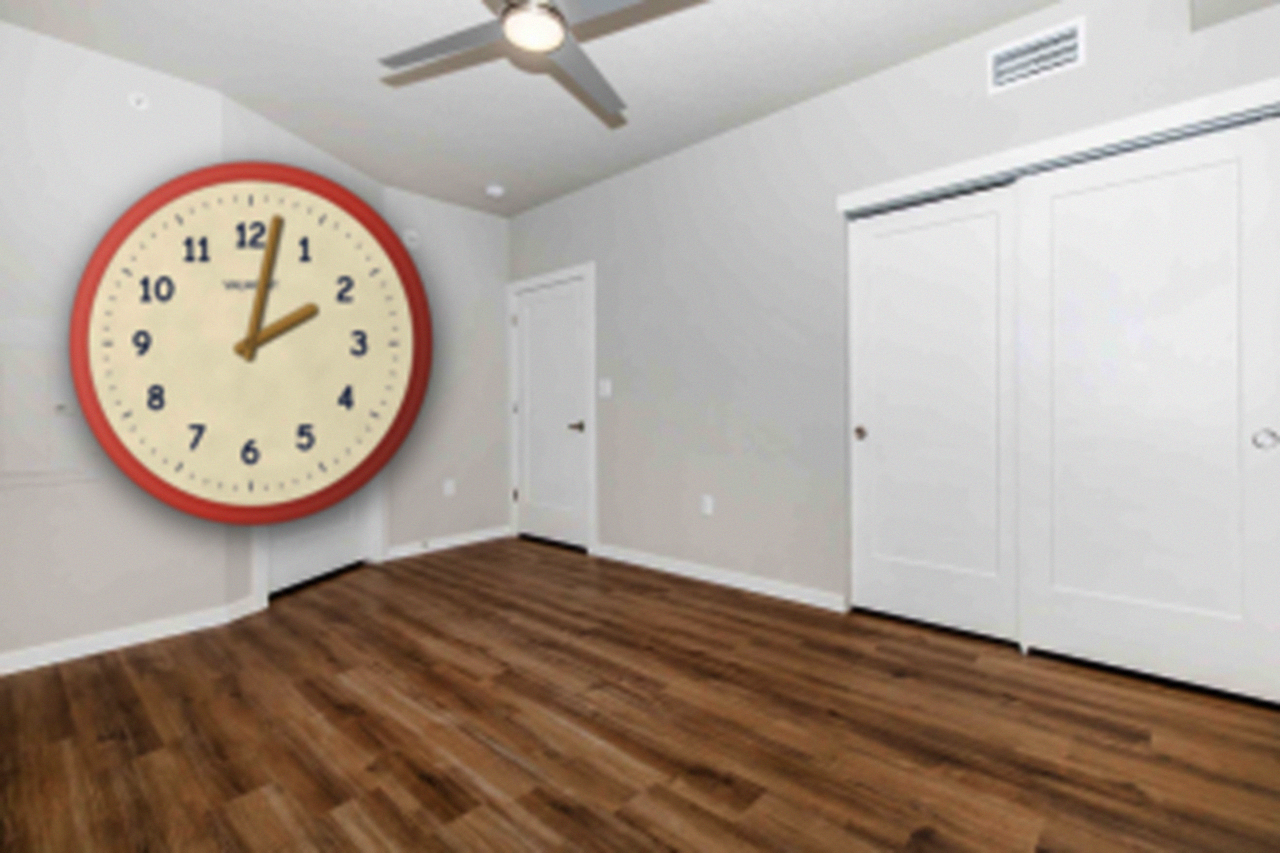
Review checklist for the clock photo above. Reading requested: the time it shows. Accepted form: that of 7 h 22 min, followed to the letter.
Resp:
2 h 02 min
